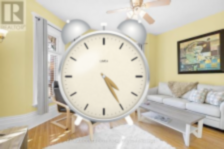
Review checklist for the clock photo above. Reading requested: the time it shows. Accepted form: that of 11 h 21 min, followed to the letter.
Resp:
4 h 25 min
